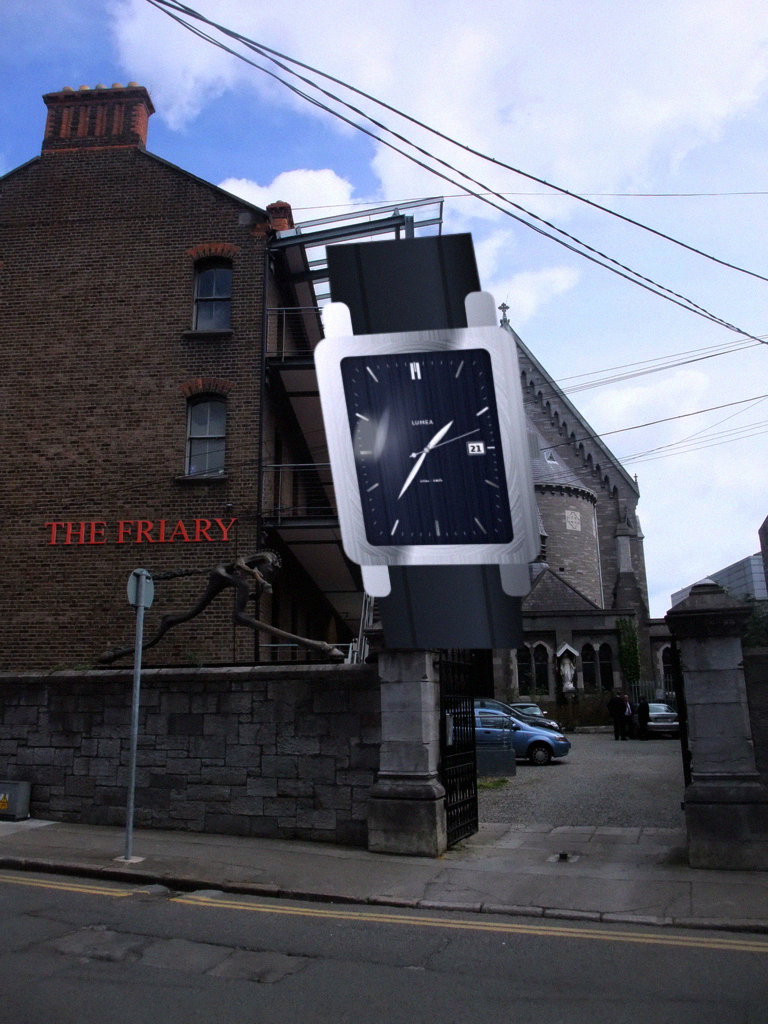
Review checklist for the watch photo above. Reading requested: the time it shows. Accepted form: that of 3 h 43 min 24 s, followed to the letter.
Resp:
1 h 36 min 12 s
